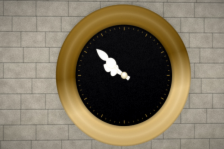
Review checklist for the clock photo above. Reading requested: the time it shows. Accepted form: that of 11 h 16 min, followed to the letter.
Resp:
9 h 52 min
